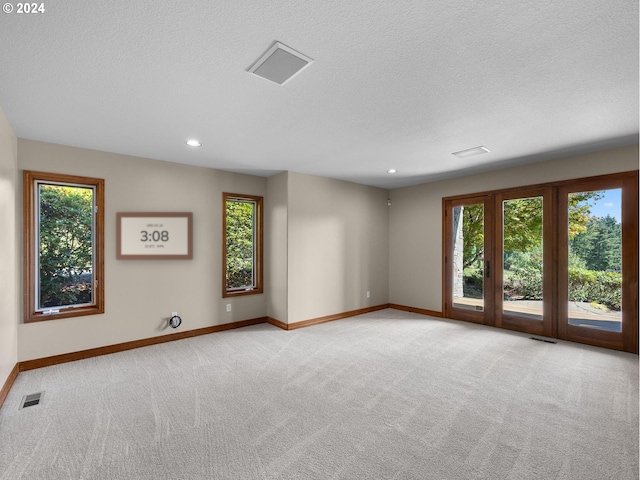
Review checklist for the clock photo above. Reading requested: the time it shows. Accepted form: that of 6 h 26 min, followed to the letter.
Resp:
3 h 08 min
